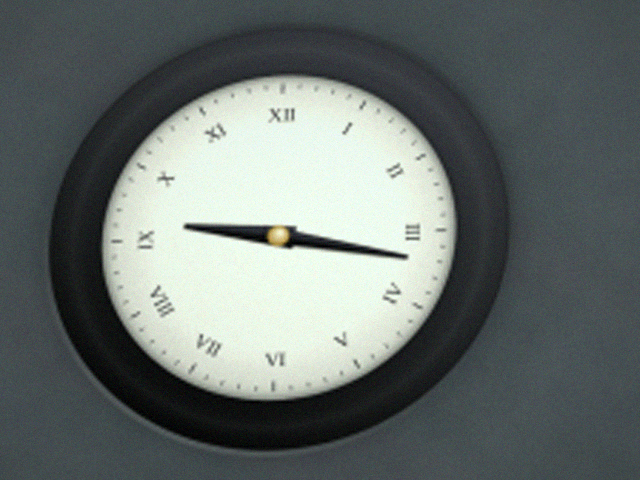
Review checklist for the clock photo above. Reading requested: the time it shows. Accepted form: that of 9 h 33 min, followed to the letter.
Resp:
9 h 17 min
